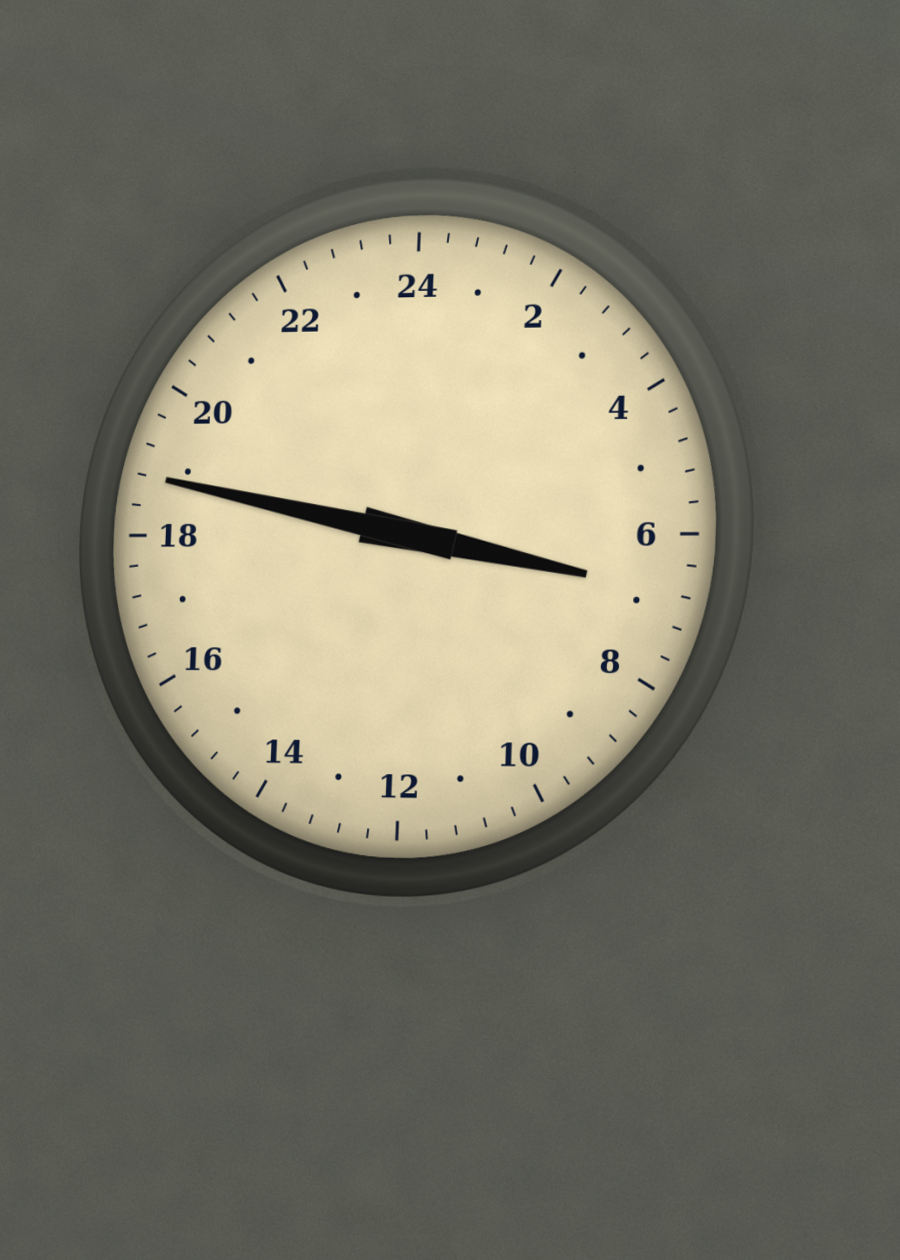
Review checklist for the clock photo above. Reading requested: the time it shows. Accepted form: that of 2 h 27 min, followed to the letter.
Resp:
6 h 47 min
